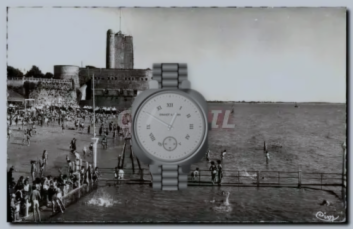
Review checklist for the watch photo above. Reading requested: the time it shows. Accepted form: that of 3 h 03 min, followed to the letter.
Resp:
12 h 50 min
